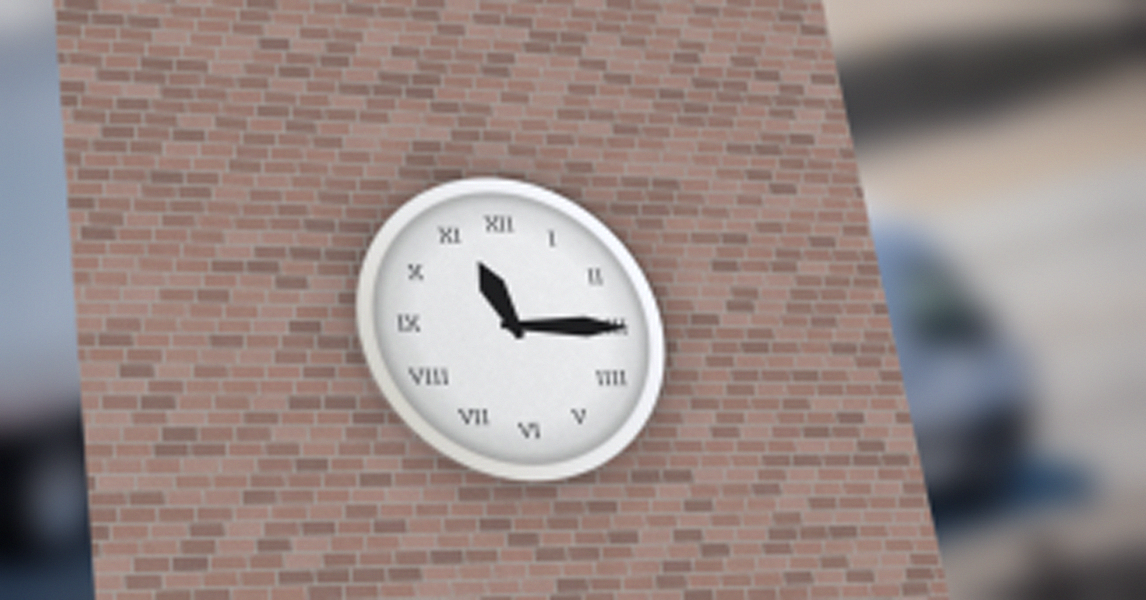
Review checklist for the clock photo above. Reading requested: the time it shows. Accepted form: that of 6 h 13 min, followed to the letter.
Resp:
11 h 15 min
